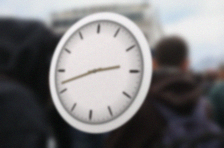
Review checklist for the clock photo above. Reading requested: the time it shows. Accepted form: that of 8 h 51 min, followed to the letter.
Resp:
2 h 42 min
